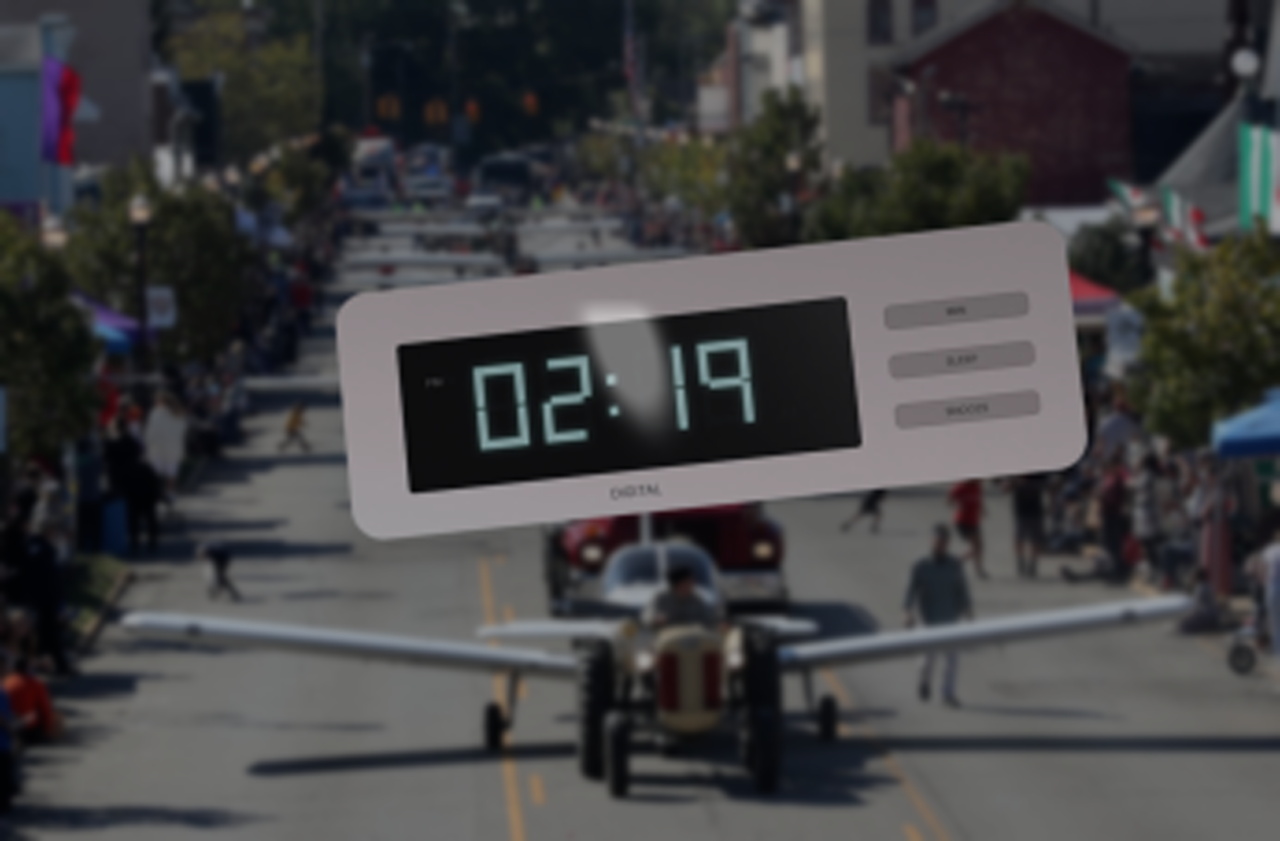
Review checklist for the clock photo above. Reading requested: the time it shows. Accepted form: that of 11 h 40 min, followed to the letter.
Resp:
2 h 19 min
